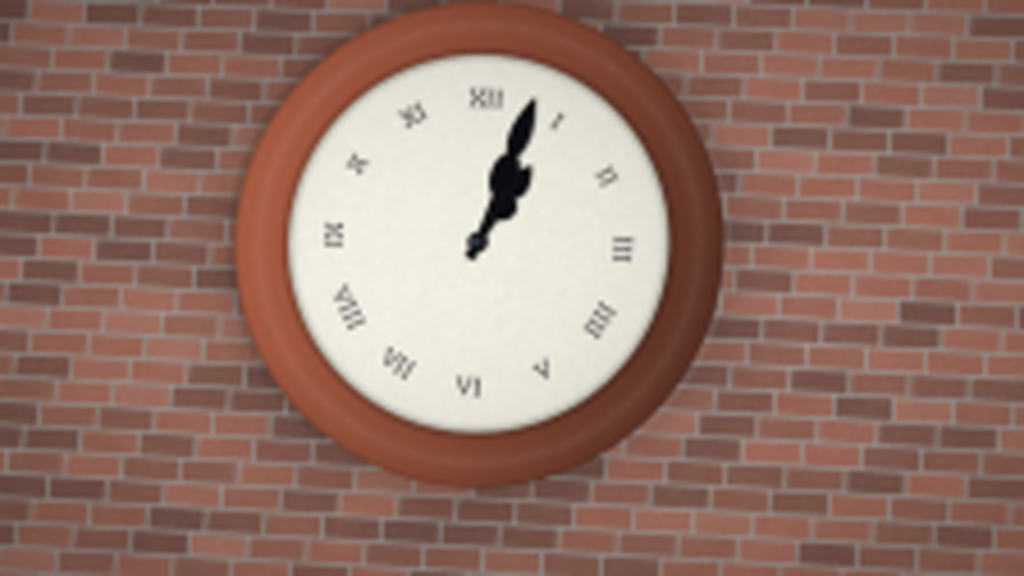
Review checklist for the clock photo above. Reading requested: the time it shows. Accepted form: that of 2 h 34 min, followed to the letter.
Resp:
1 h 03 min
